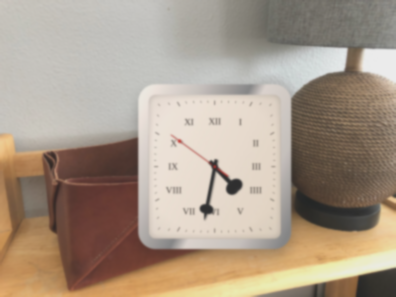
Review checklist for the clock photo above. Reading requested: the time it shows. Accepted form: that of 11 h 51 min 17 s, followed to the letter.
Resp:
4 h 31 min 51 s
